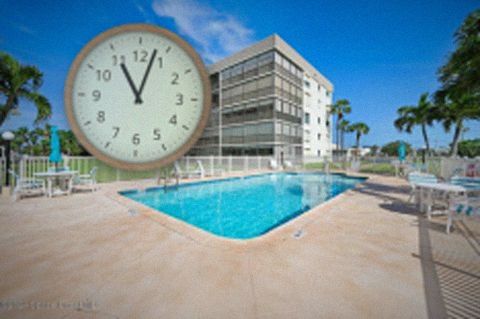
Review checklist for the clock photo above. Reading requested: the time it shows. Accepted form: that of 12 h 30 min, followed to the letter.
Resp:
11 h 03 min
